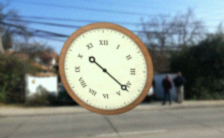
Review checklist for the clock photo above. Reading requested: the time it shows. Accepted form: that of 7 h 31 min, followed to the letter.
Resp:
10 h 22 min
